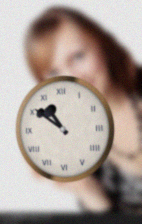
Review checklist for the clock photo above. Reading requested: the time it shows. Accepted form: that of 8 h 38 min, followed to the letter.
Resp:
10 h 51 min
